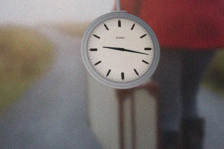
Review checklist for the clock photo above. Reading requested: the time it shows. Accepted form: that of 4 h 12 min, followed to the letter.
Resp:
9 h 17 min
